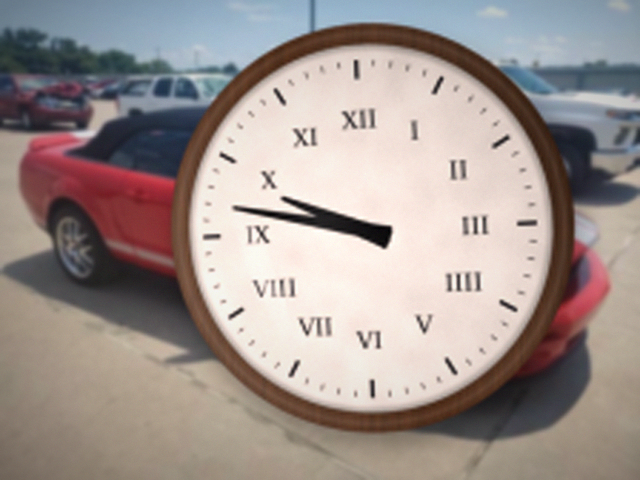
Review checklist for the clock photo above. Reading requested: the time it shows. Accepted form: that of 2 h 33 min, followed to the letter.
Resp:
9 h 47 min
